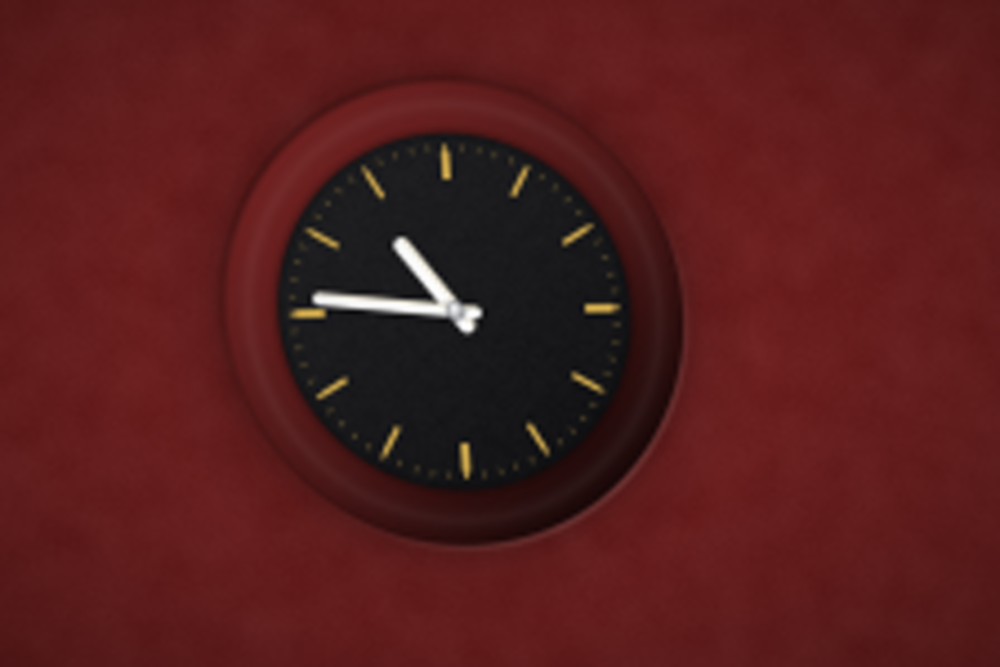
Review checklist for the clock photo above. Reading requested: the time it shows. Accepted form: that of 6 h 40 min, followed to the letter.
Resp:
10 h 46 min
